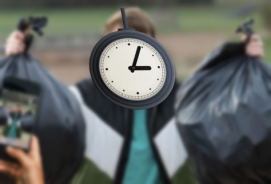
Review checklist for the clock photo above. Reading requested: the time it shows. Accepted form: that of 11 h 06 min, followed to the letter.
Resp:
3 h 04 min
